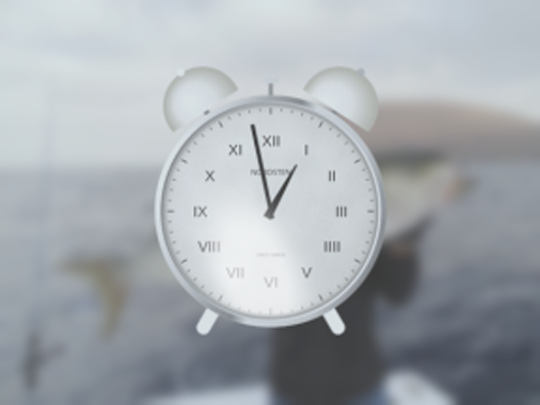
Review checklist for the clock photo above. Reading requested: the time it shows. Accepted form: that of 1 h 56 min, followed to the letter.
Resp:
12 h 58 min
